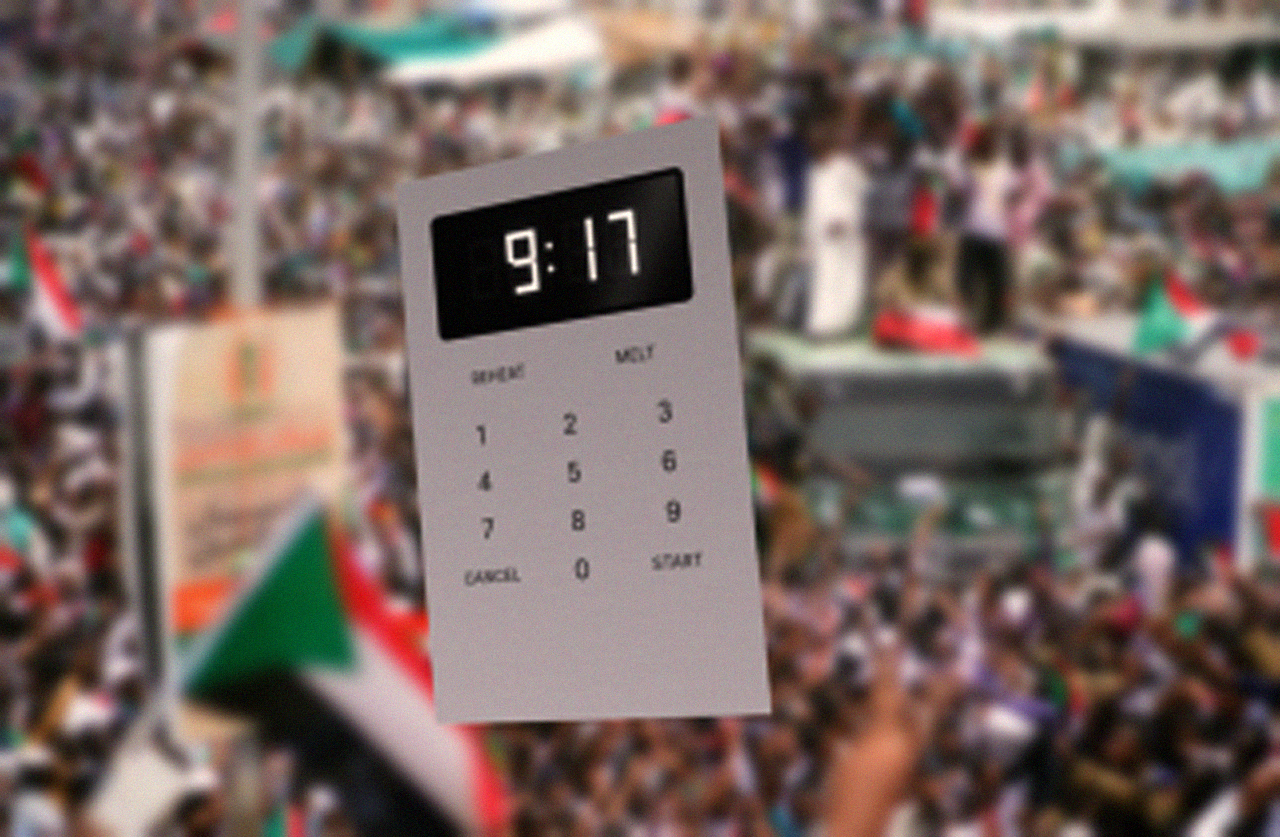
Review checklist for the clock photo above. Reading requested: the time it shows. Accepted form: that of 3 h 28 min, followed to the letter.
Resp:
9 h 17 min
